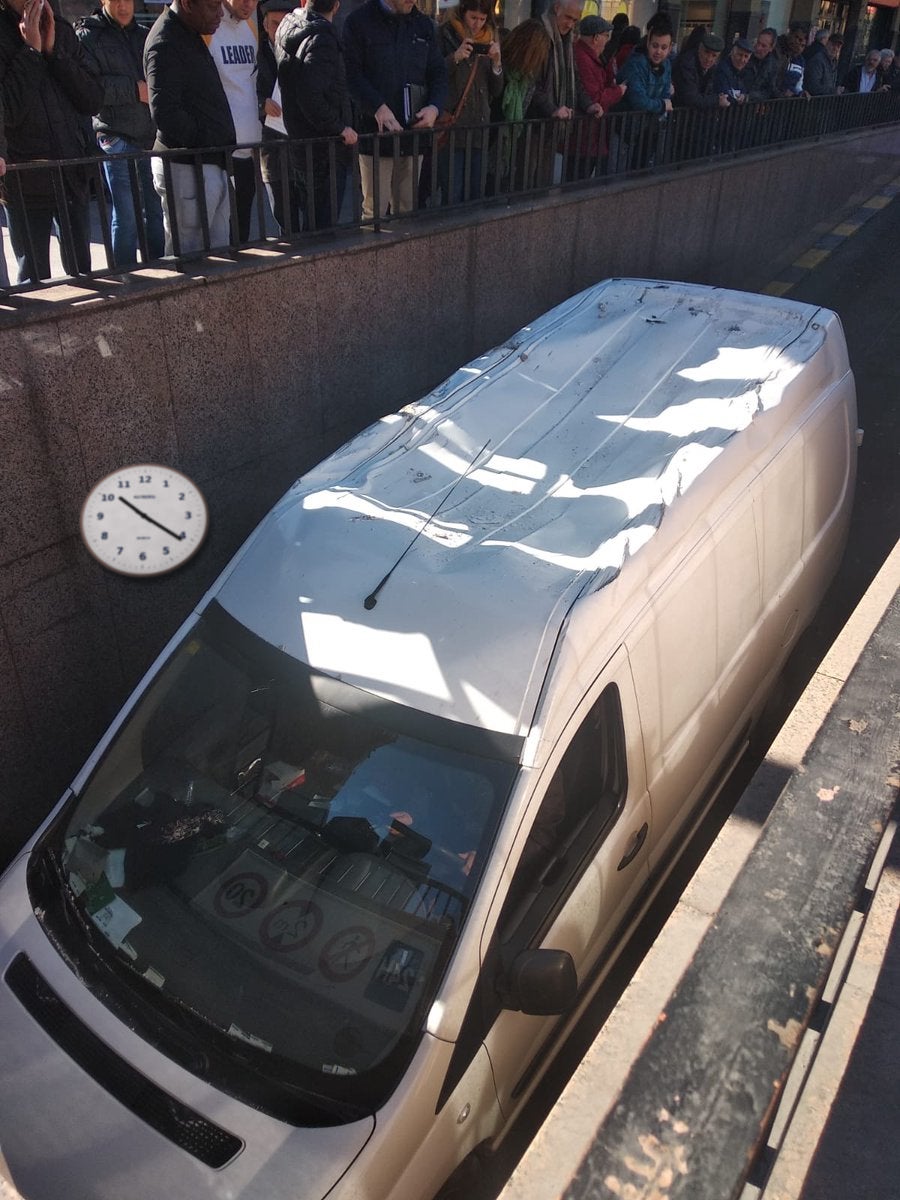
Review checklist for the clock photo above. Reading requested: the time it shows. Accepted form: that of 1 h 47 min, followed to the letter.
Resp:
10 h 21 min
